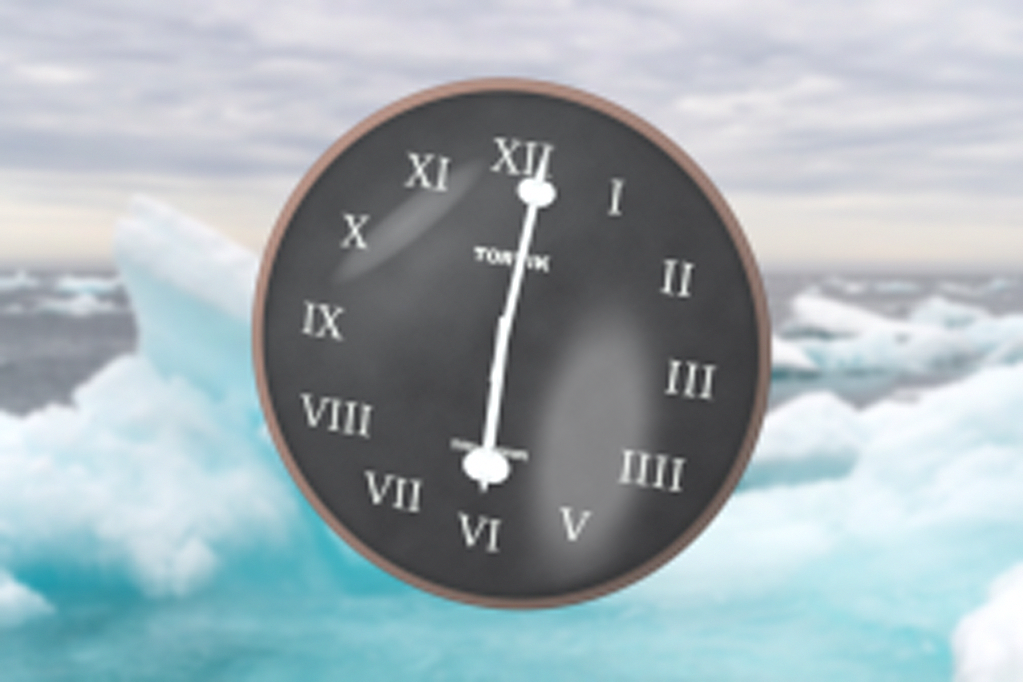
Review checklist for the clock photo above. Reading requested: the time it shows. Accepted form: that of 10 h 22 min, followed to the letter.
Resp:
6 h 01 min
